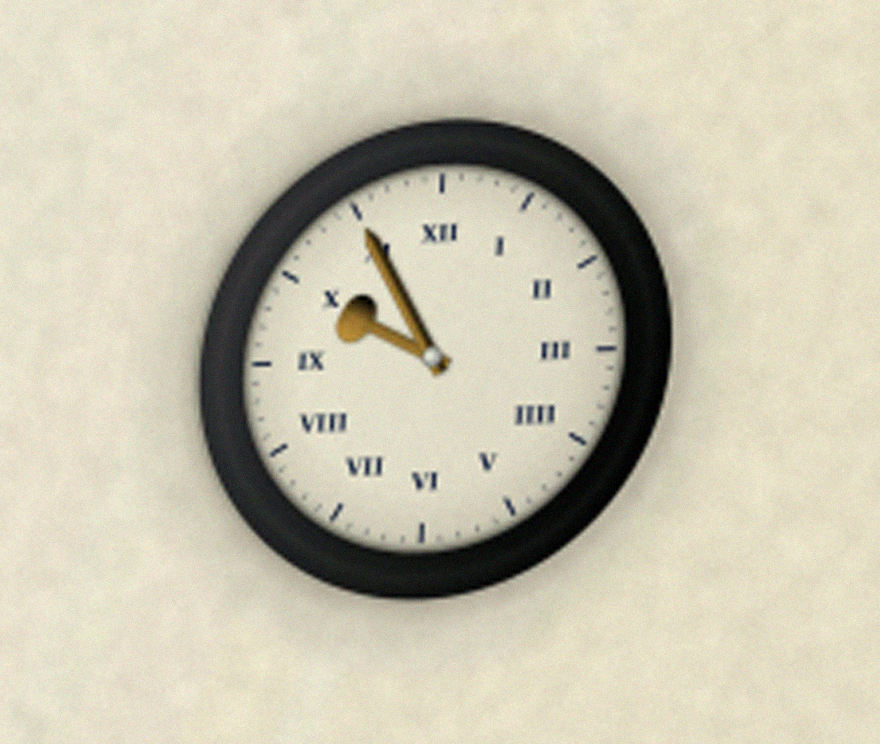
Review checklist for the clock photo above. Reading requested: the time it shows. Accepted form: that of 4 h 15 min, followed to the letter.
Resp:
9 h 55 min
